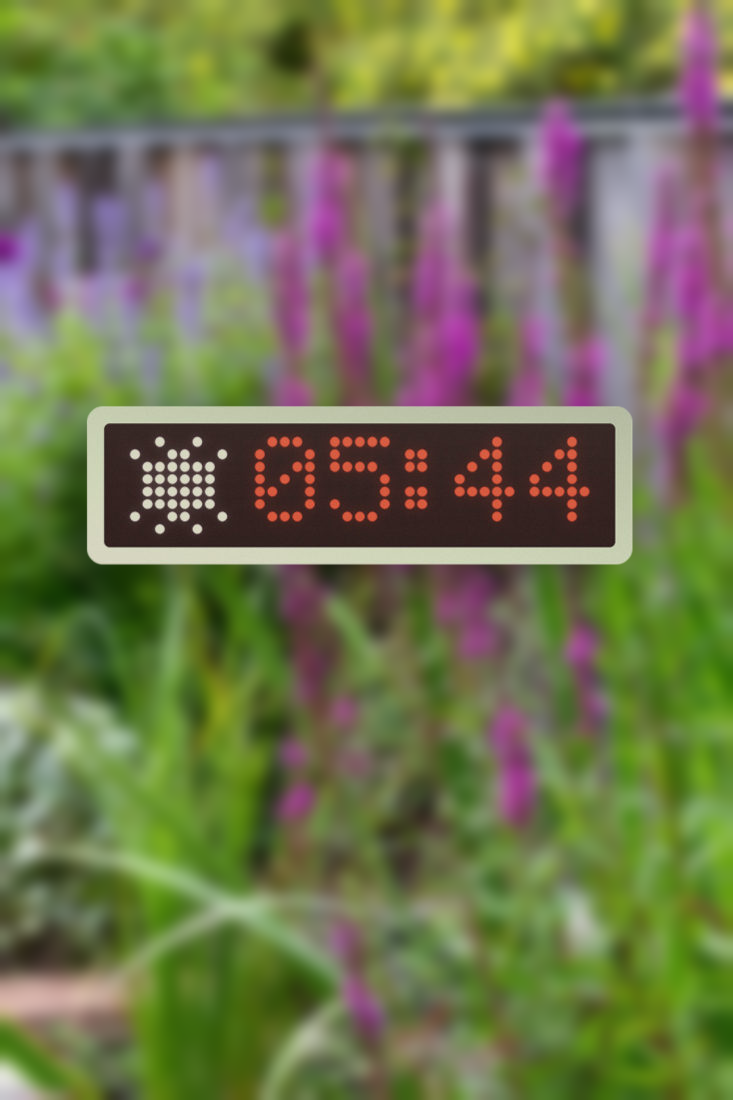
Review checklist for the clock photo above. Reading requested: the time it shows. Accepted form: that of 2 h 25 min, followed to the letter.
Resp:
5 h 44 min
